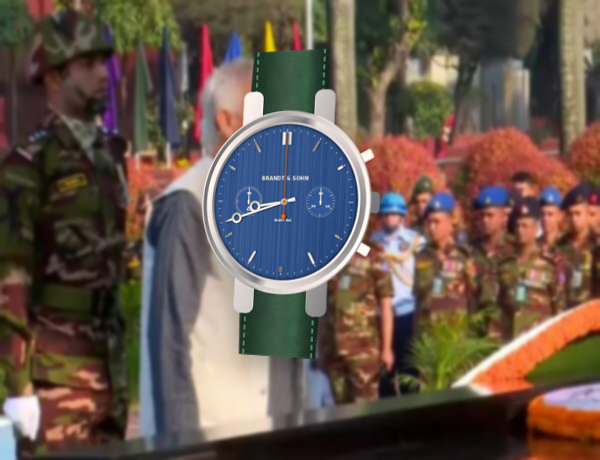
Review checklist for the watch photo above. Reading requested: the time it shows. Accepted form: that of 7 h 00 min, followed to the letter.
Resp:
8 h 42 min
